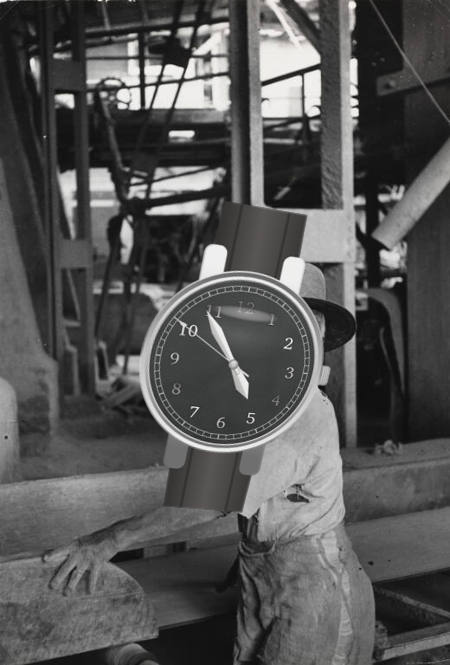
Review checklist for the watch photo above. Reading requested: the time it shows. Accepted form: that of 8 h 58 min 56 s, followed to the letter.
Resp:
4 h 53 min 50 s
